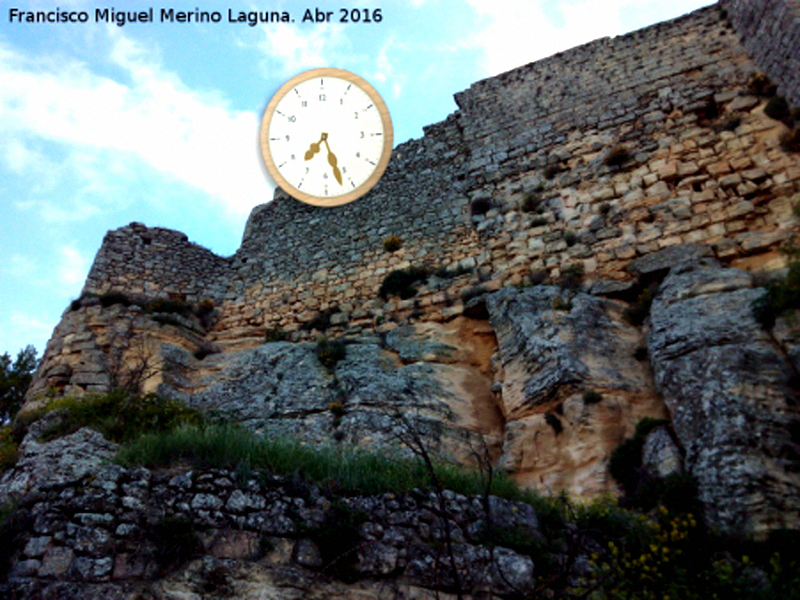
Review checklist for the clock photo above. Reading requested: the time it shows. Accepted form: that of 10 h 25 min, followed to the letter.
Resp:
7 h 27 min
